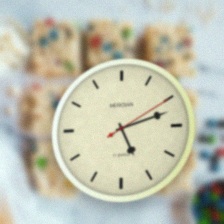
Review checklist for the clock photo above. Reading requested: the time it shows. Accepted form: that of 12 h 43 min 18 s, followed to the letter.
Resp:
5 h 12 min 10 s
